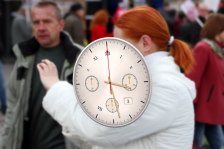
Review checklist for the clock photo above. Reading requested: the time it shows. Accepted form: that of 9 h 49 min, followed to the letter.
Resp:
3 h 28 min
